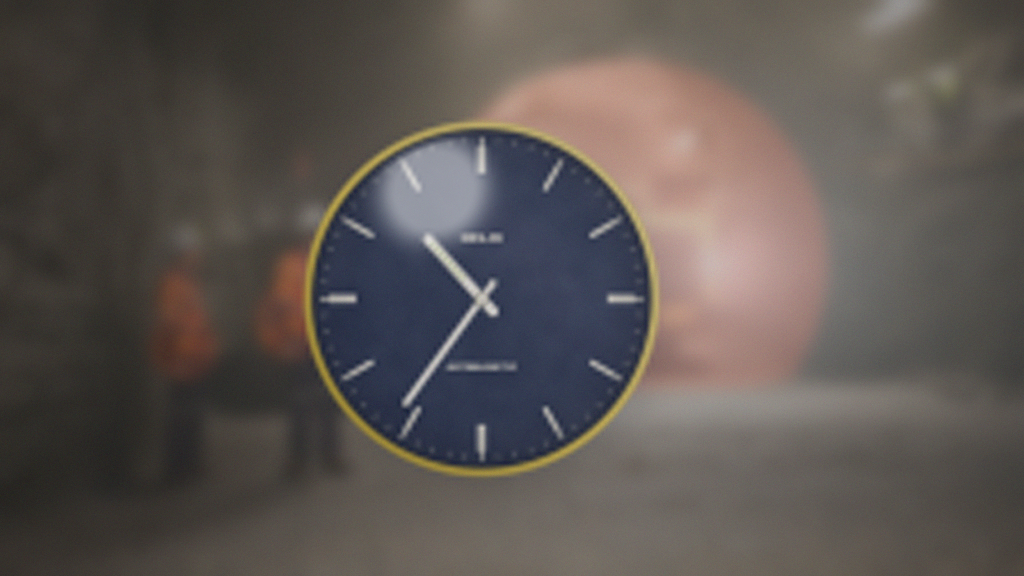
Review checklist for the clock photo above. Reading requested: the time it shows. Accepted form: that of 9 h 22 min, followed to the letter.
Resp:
10 h 36 min
